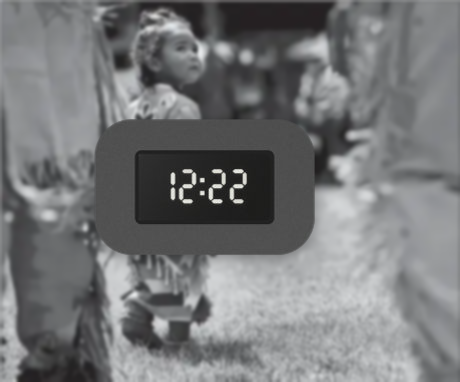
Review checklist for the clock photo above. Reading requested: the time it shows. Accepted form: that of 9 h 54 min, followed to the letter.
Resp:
12 h 22 min
